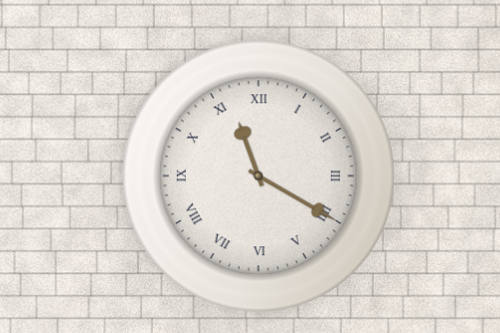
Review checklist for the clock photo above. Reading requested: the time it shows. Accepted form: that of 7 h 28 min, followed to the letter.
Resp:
11 h 20 min
